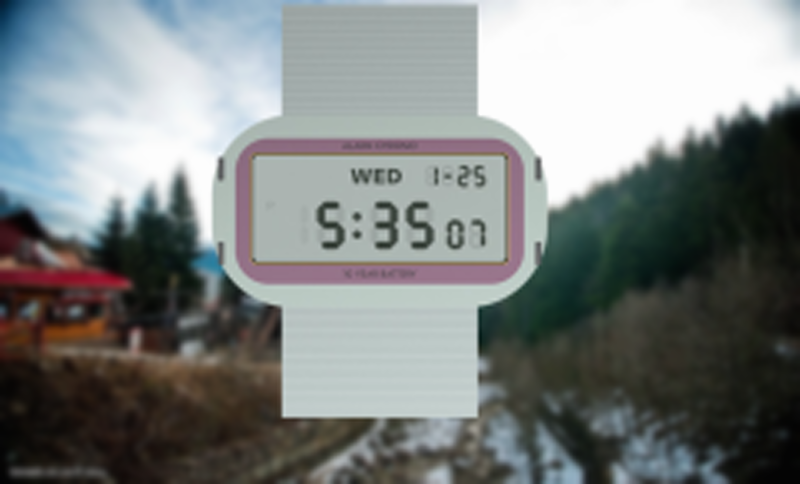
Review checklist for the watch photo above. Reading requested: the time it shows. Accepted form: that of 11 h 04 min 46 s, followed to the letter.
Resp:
5 h 35 min 07 s
